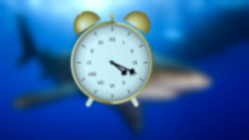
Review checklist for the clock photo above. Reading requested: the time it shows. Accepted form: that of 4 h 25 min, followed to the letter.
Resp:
4 h 19 min
